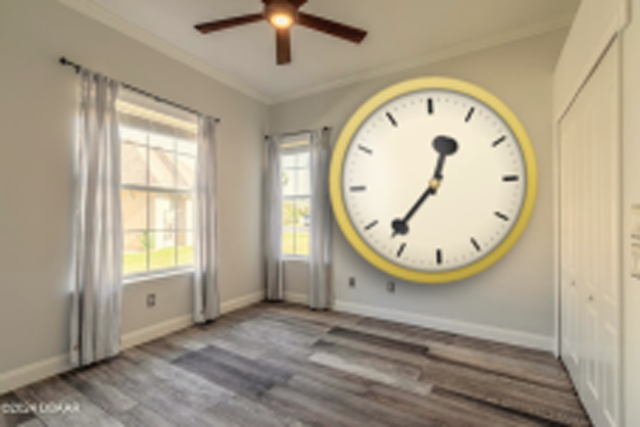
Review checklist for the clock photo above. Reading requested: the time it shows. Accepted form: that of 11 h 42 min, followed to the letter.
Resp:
12 h 37 min
